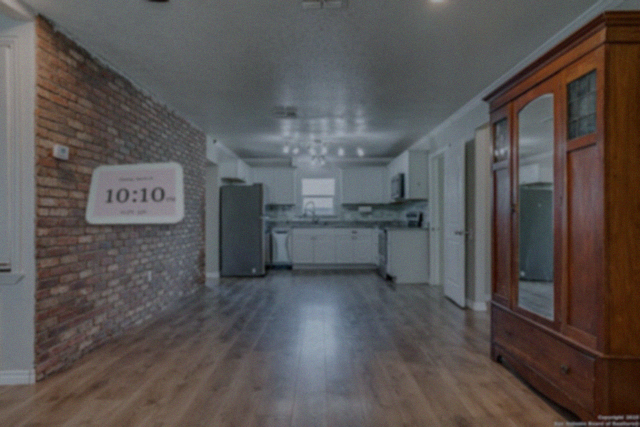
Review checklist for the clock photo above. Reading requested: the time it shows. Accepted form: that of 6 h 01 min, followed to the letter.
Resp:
10 h 10 min
